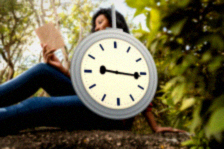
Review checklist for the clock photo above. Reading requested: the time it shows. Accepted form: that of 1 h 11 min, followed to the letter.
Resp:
9 h 16 min
